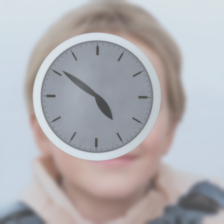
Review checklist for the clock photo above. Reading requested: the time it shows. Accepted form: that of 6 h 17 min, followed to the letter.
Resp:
4 h 51 min
